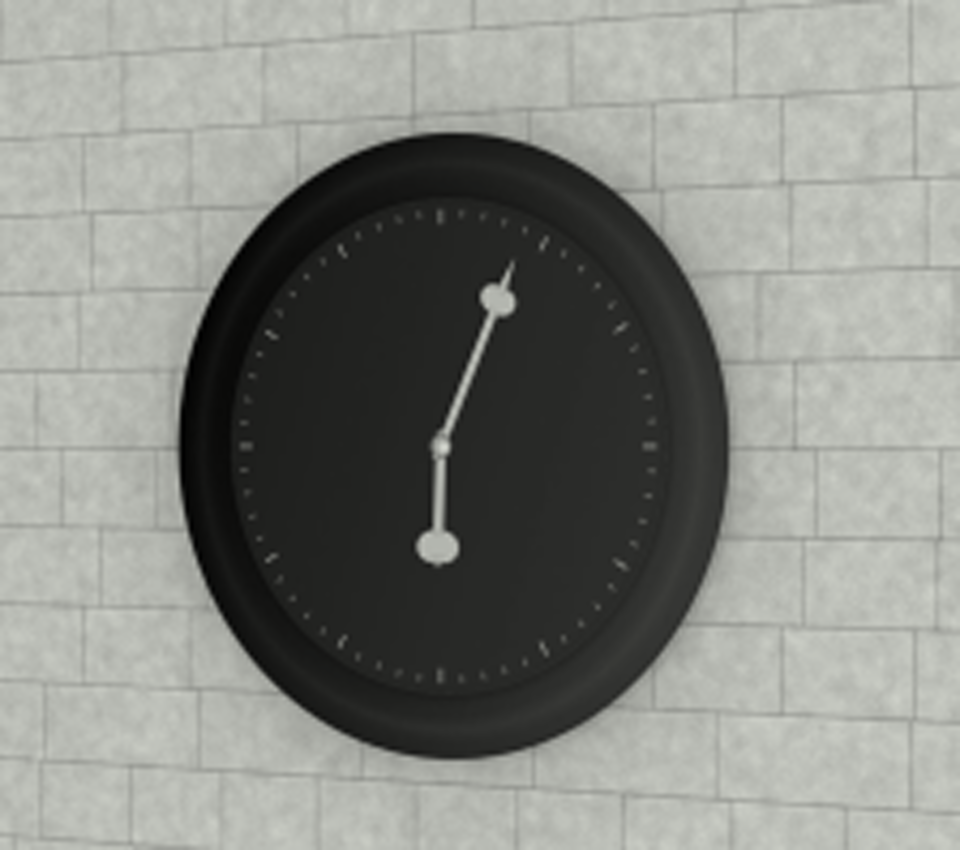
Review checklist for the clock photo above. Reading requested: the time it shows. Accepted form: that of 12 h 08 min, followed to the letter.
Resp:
6 h 04 min
